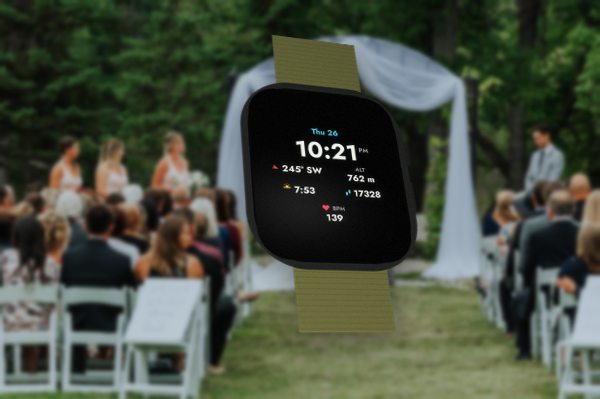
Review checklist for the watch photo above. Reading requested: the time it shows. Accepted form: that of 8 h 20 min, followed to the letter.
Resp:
10 h 21 min
